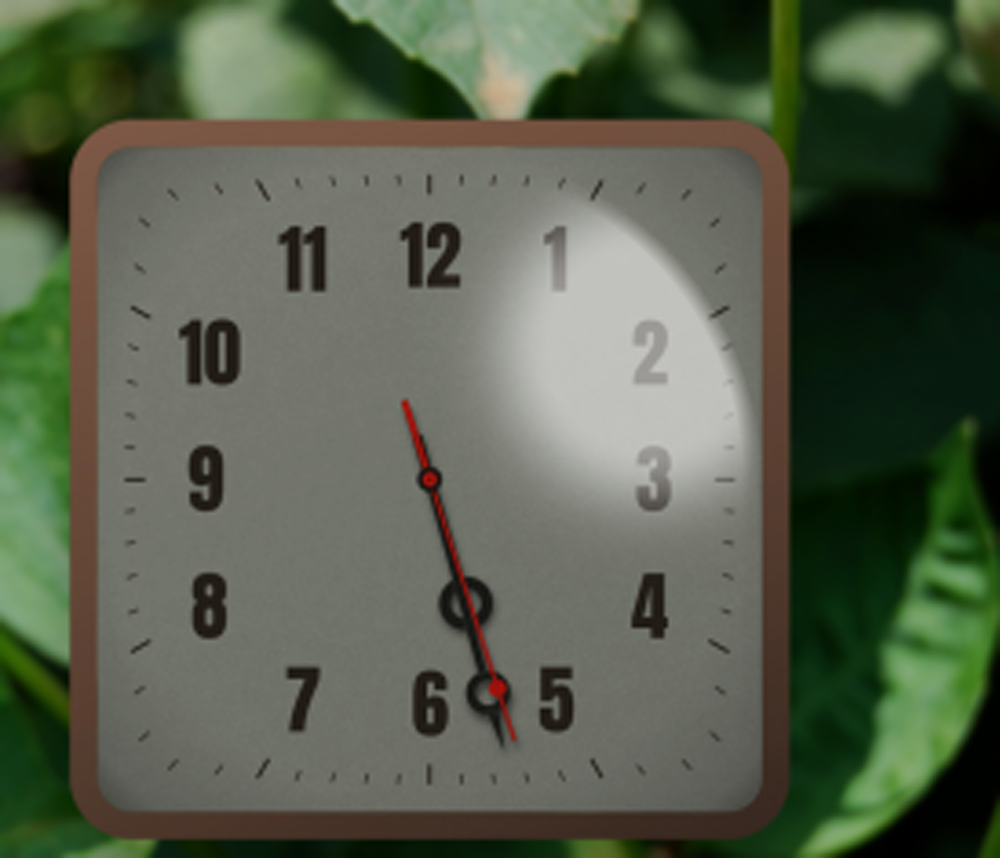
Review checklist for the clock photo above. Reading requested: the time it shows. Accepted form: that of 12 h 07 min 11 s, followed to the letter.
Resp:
5 h 27 min 27 s
